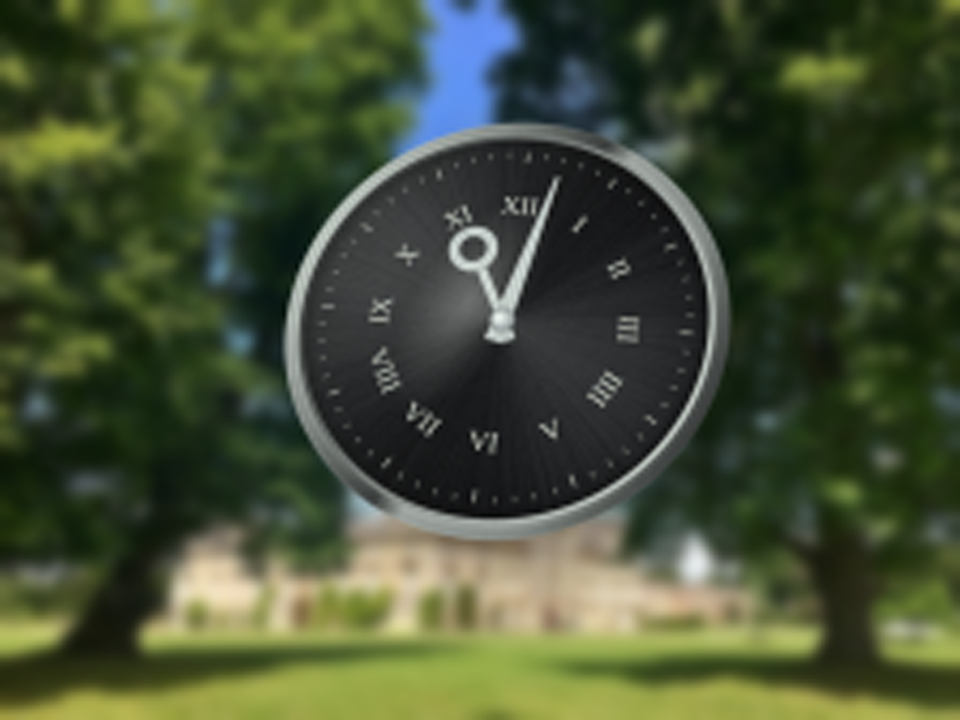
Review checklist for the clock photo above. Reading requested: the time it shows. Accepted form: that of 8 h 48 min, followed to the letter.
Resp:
11 h 02 min
